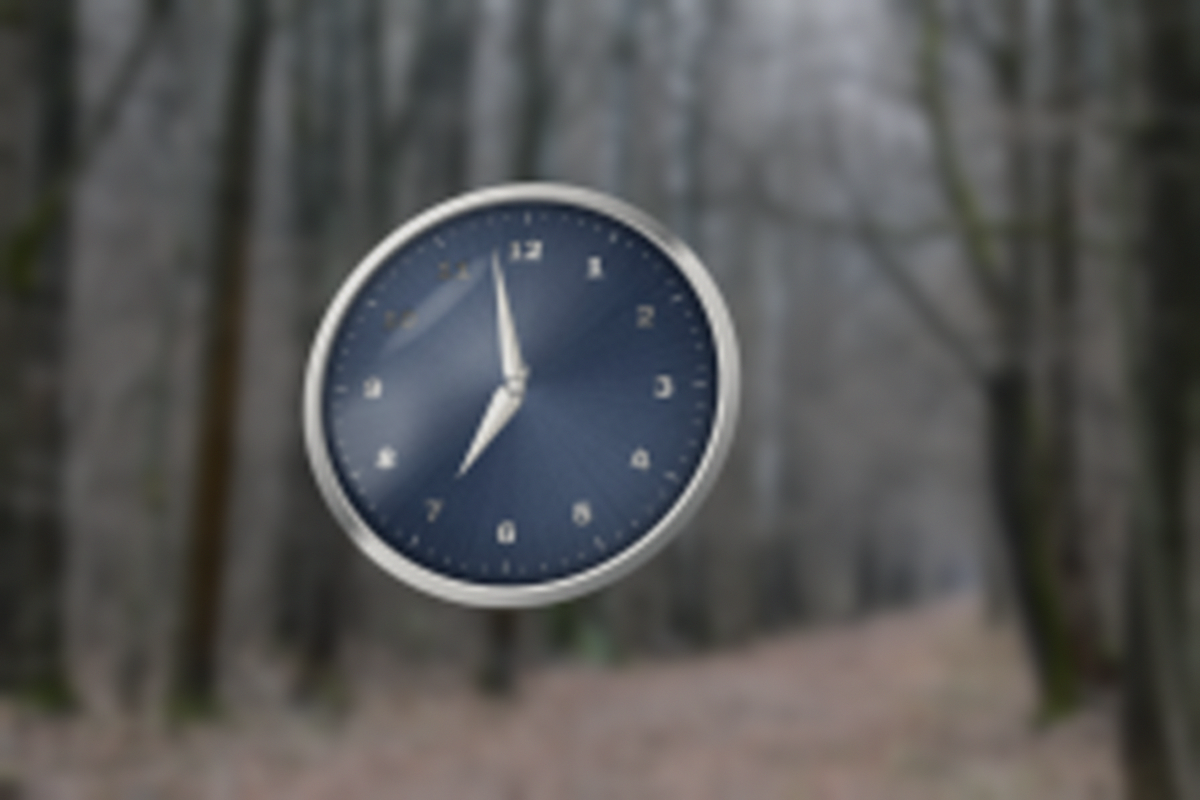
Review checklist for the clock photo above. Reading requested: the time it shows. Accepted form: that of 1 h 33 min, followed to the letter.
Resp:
6 h 58 min
